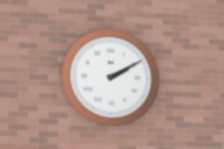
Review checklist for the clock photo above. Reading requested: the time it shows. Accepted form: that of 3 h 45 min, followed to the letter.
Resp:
2 h 10 min
